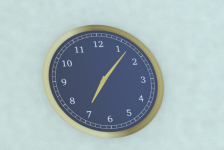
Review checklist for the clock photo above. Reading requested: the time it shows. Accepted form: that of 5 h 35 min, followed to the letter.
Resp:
7 h 07 min
